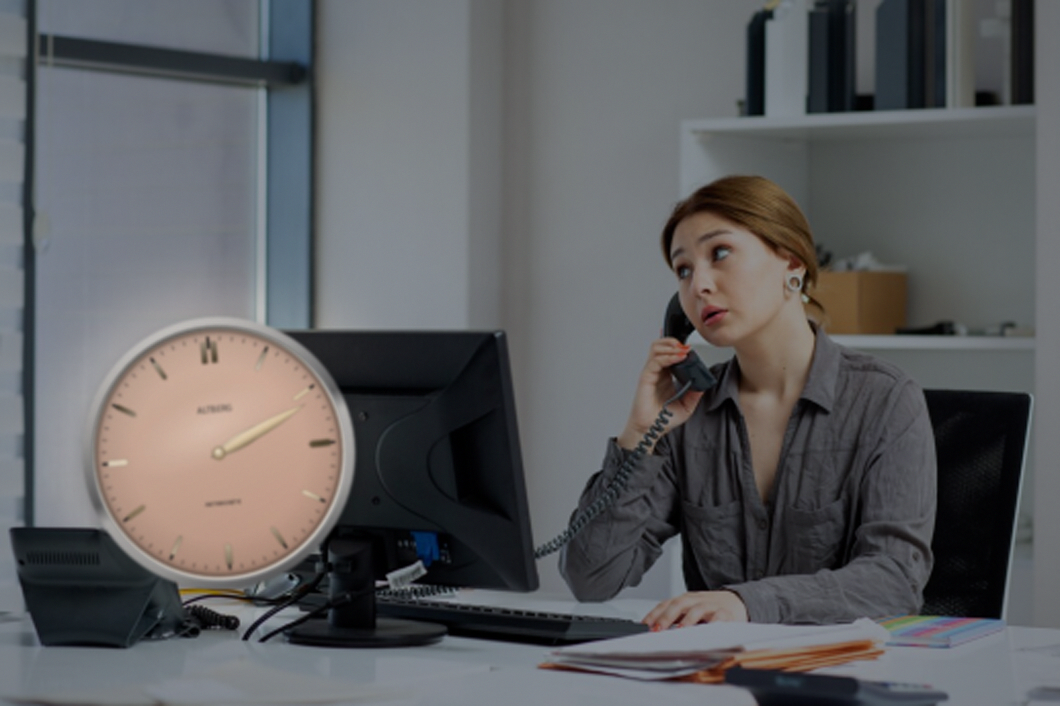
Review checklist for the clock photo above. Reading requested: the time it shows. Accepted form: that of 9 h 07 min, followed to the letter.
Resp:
2 h 11 min
